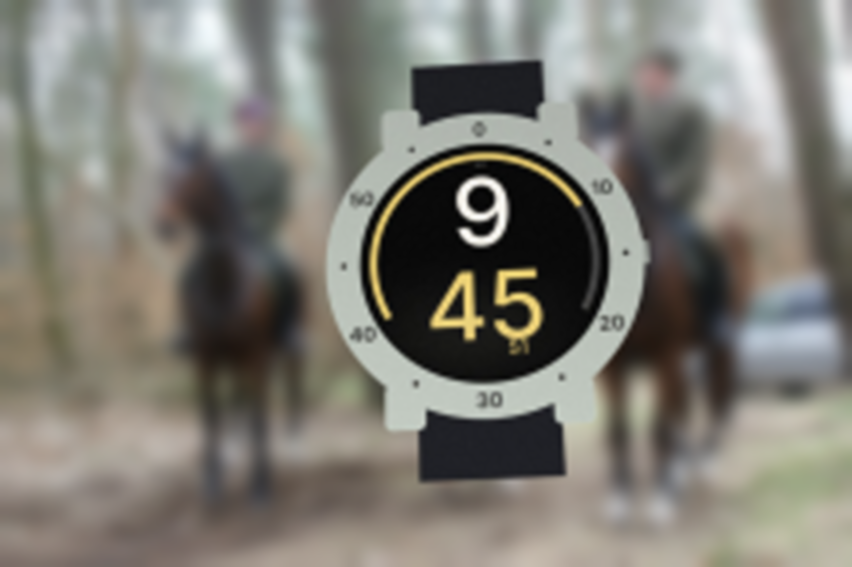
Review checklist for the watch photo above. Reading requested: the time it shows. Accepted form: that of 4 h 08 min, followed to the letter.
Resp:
9 h 45 min
